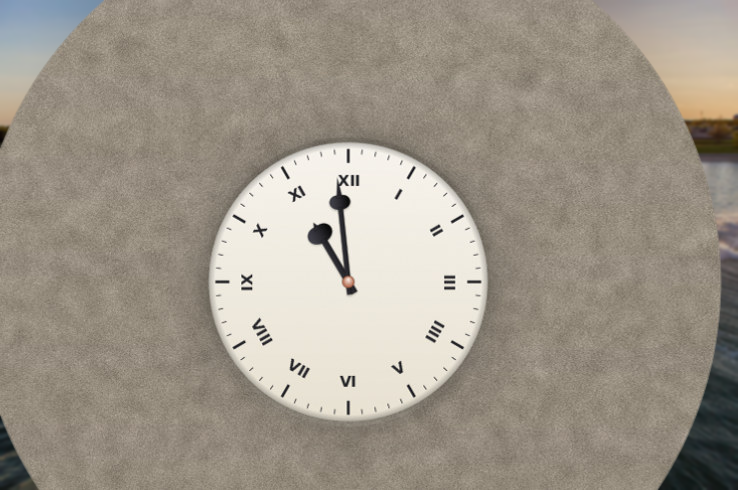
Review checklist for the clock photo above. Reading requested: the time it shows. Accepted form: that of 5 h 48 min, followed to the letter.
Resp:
10 h 59 min
